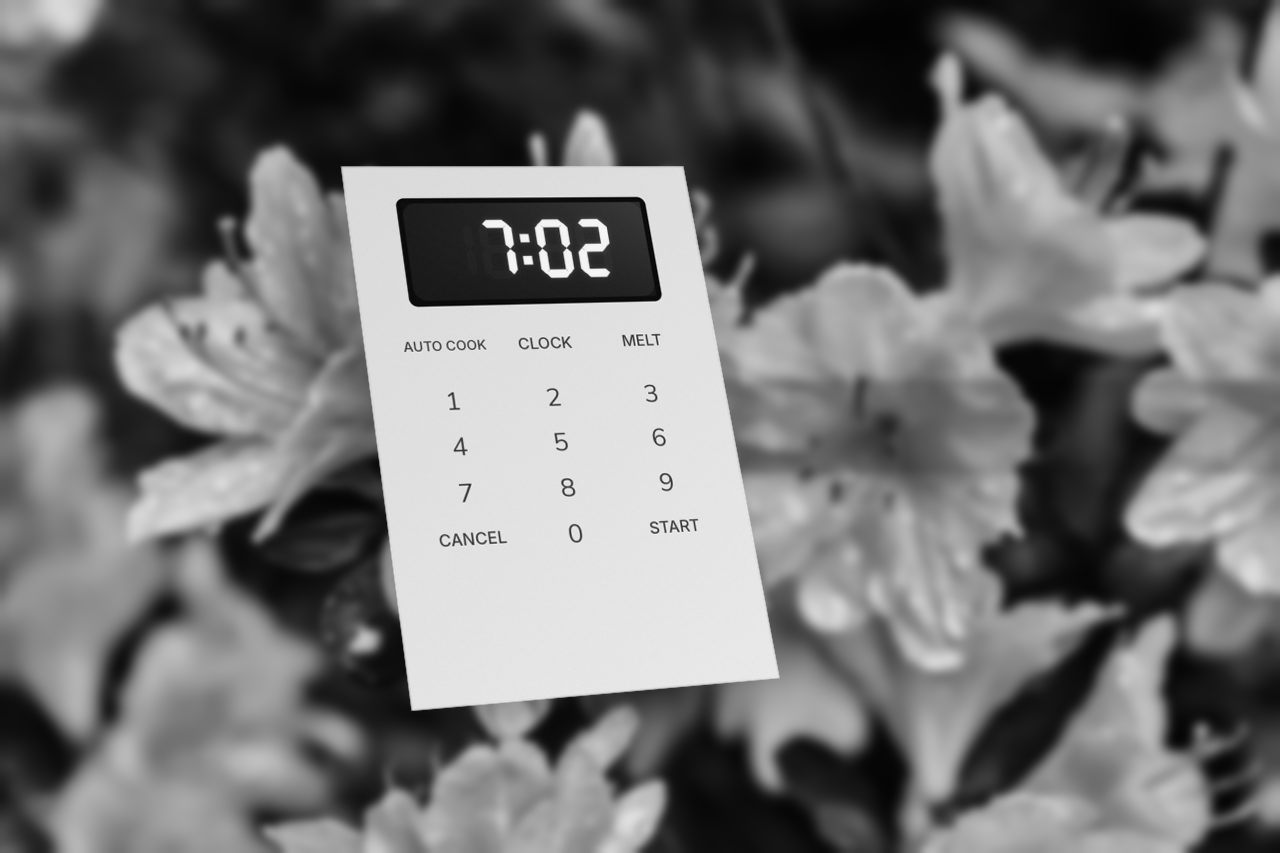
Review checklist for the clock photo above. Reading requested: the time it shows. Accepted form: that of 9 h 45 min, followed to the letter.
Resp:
7 h 02 min
